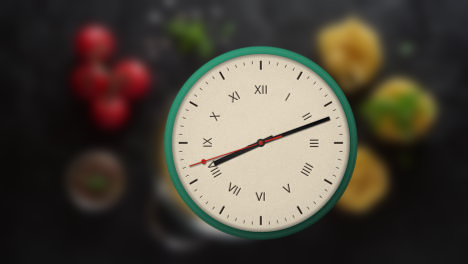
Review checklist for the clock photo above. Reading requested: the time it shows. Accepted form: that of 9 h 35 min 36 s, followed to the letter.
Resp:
8 h 11 min 42 s
